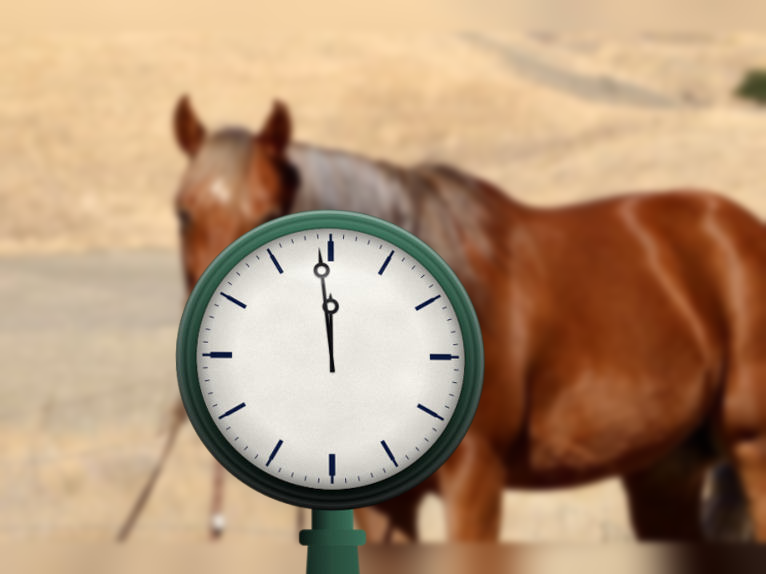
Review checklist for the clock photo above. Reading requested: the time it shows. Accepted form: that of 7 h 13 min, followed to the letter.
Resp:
11 h 59 min
